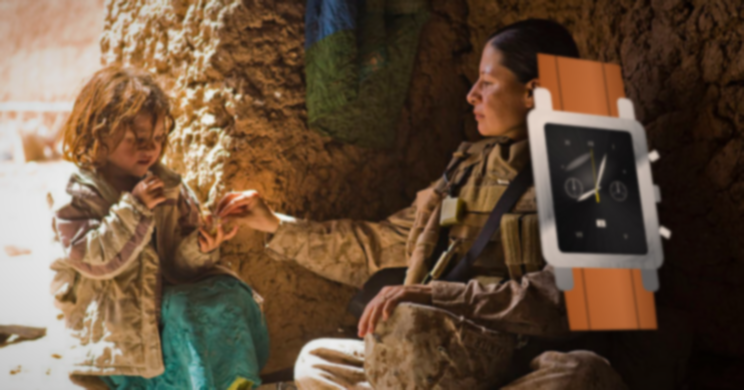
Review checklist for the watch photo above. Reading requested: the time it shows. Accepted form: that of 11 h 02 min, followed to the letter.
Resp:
8 h 04 min
